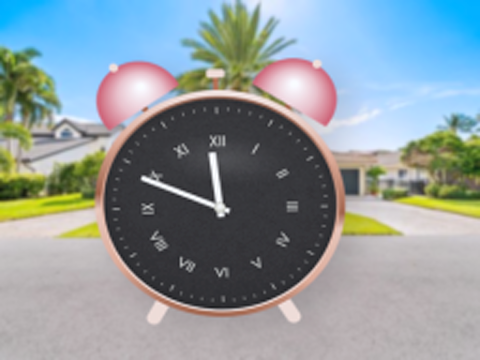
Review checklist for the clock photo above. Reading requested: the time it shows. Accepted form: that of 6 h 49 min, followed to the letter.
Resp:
11 h 49 min
